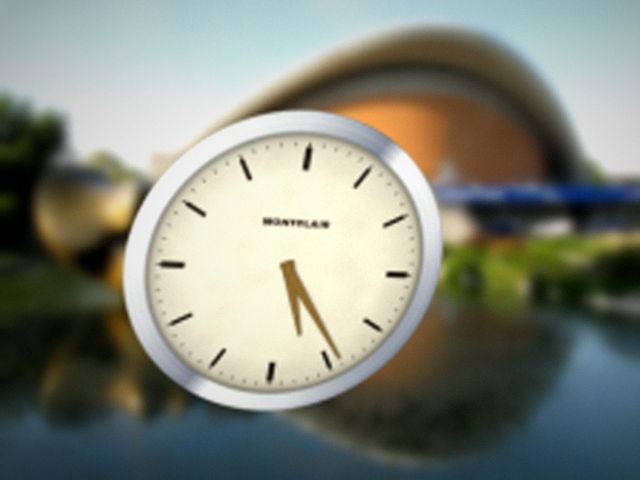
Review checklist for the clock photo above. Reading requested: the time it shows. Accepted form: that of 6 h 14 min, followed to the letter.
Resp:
5 h 24 min
